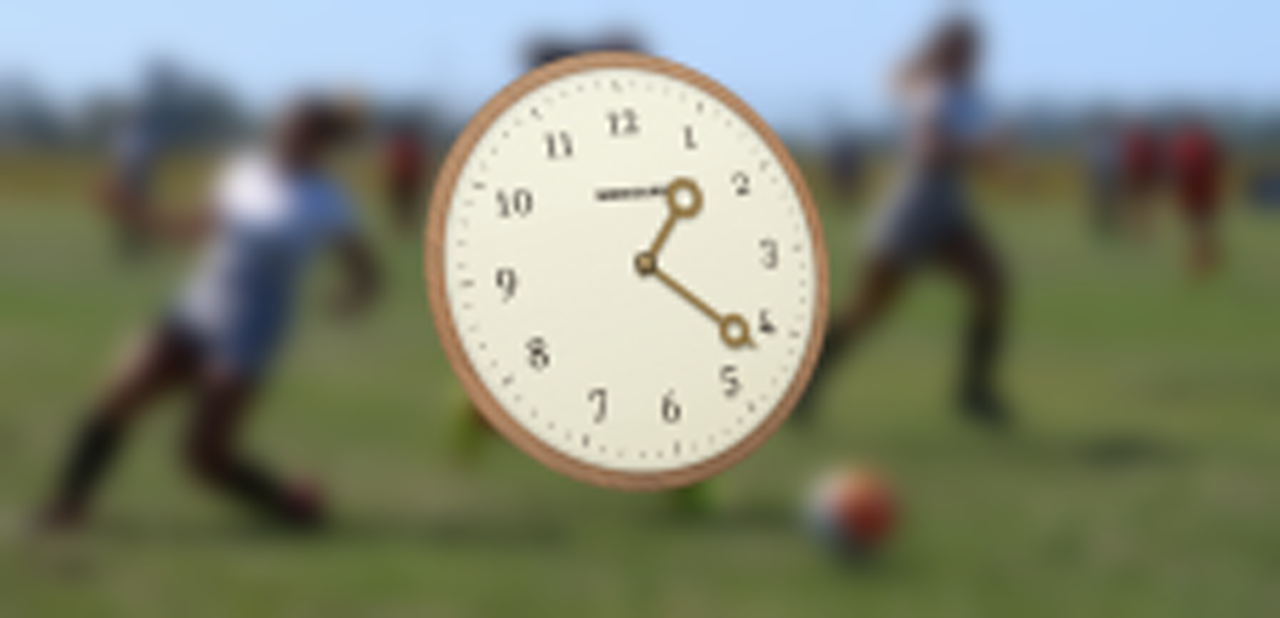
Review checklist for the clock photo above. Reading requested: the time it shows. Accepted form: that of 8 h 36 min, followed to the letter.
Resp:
1 h 22 min
